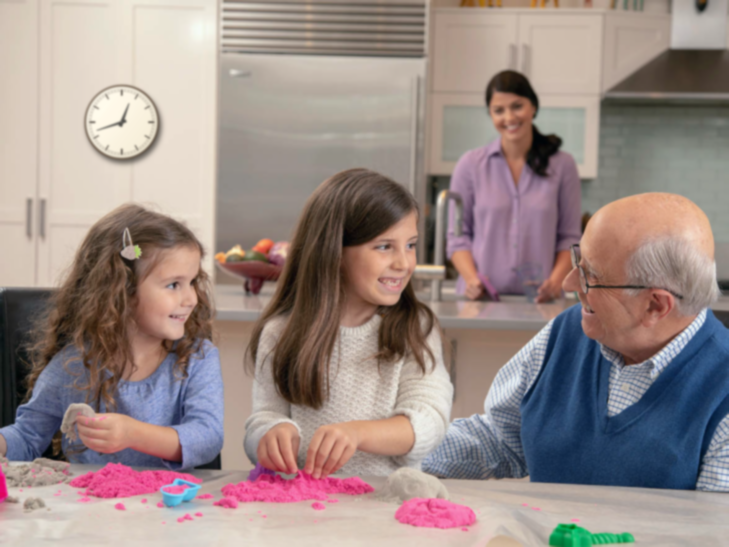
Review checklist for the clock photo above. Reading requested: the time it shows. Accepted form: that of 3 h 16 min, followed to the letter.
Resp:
12 h 42 min
